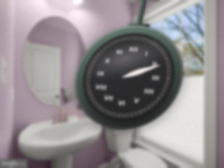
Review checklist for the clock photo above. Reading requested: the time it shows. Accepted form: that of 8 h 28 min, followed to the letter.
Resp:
2 h 11 min
